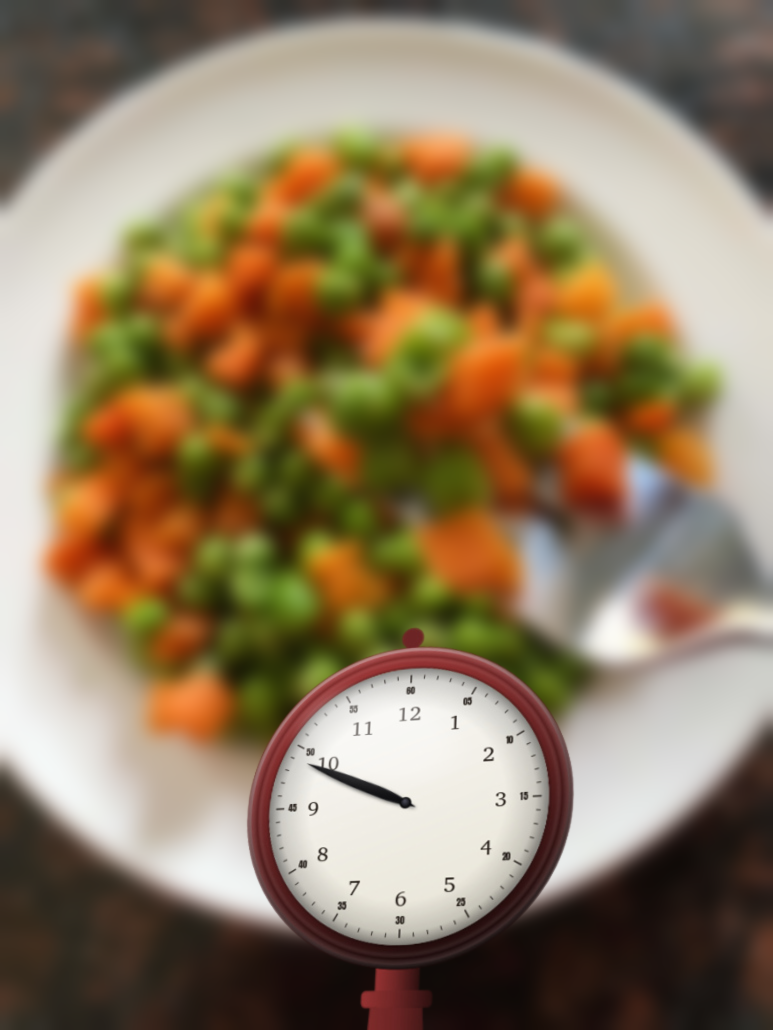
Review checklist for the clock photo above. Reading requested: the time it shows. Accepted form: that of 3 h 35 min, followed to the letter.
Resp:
9 h 49 min
